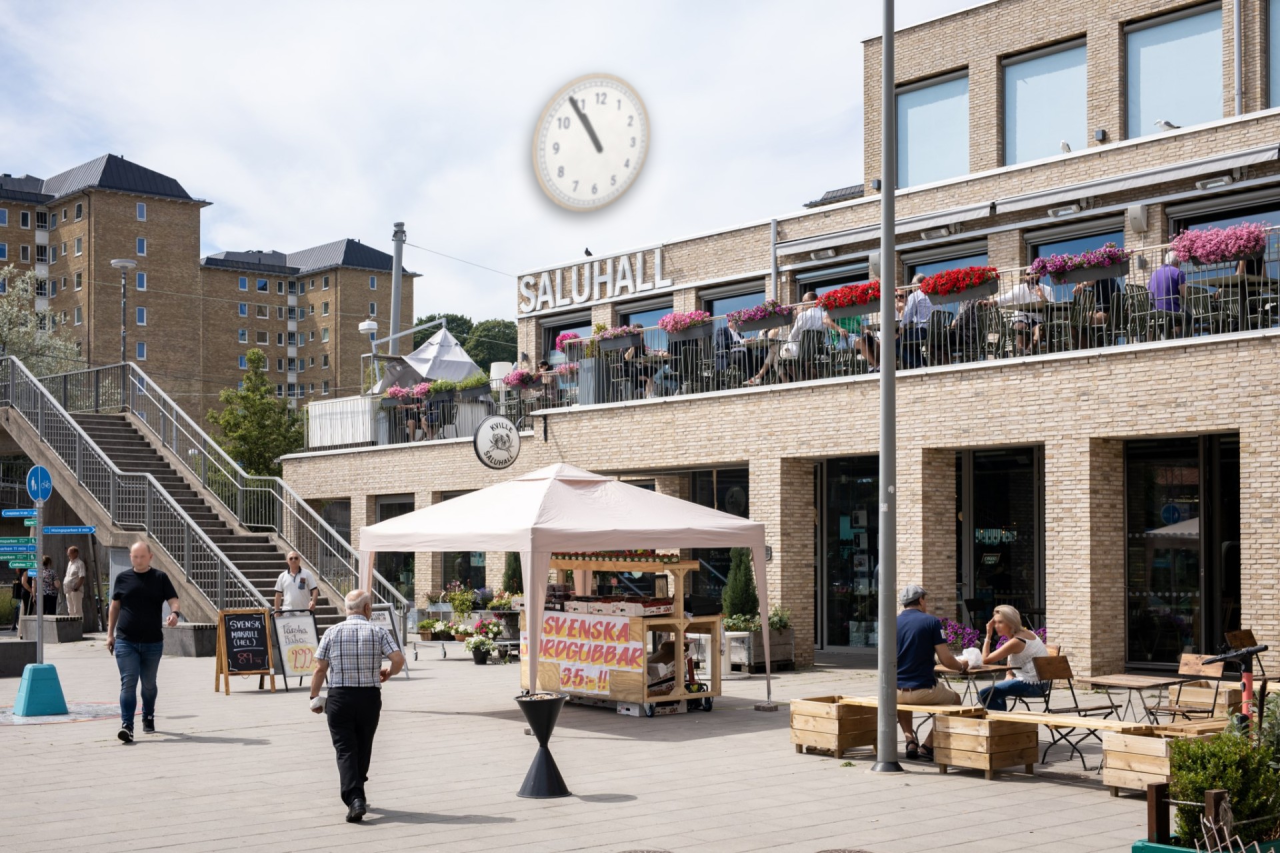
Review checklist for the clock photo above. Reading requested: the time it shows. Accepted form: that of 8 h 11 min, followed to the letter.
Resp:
10 h 54 min
